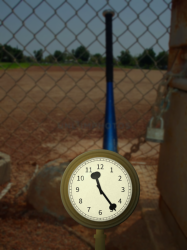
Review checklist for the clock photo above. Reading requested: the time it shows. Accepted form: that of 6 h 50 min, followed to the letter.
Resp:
11 h 24 min
